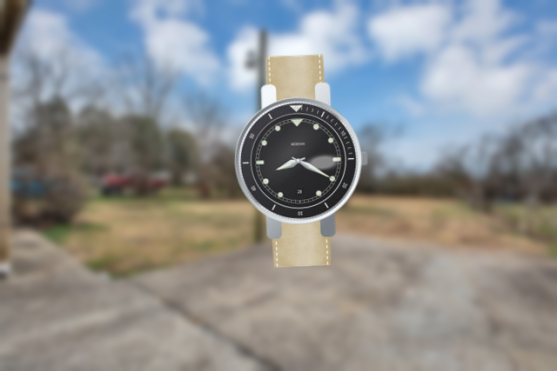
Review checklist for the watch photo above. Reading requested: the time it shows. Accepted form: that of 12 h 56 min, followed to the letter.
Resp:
8 h 20 min
